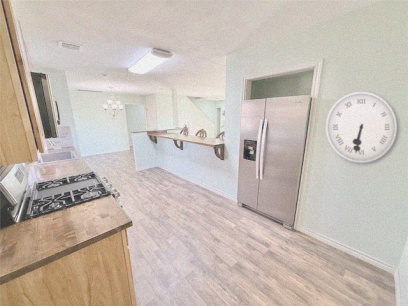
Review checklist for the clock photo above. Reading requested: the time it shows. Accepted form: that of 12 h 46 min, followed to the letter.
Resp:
6 h 32 min
